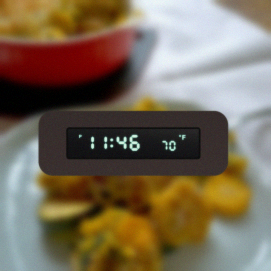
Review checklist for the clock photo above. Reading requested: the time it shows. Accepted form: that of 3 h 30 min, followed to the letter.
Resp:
11 h 46 min
